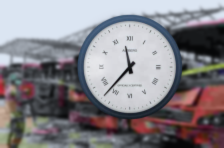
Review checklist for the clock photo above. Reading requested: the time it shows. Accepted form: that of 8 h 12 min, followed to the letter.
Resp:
11 h 37 min
